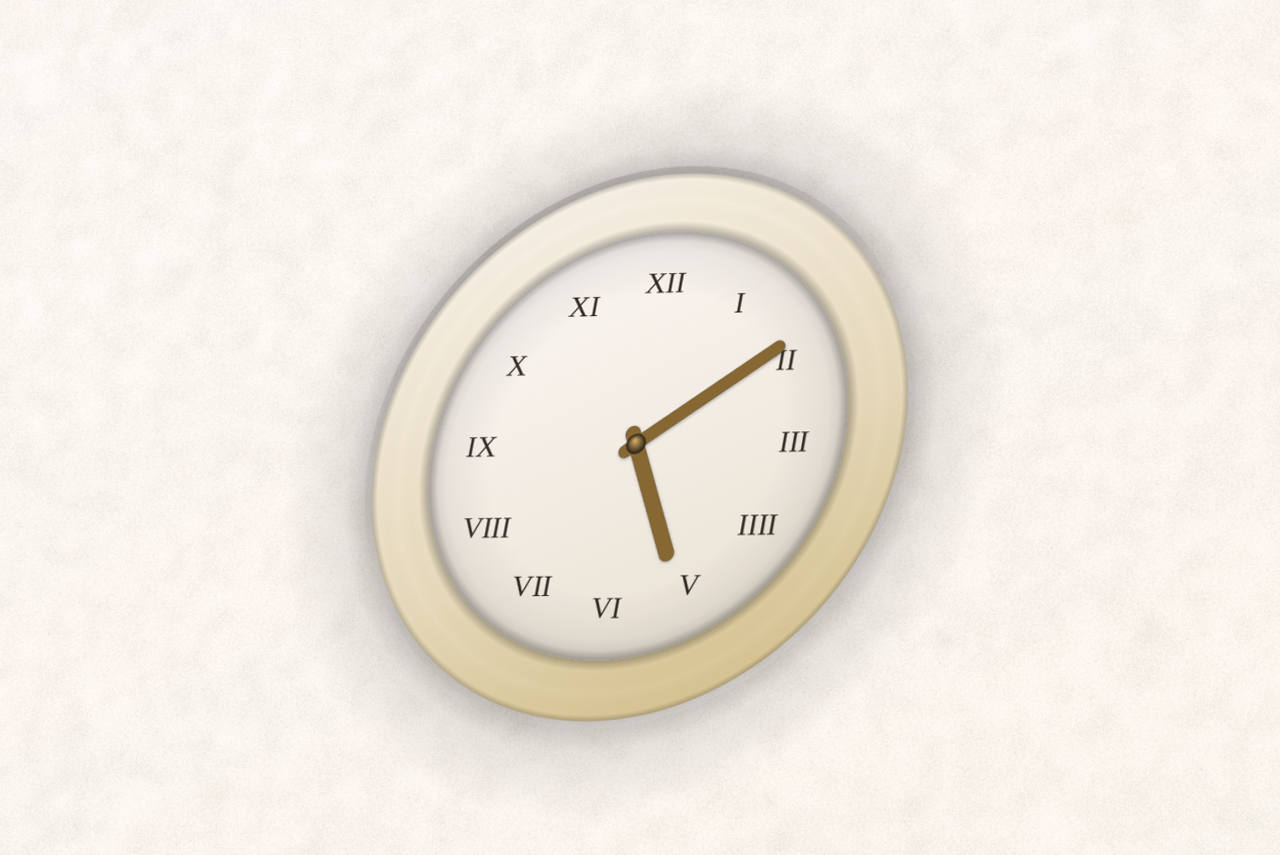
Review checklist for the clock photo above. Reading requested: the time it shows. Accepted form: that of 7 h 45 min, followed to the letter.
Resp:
5 h 09 min
